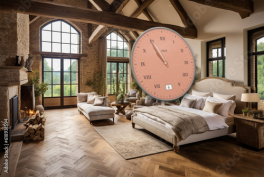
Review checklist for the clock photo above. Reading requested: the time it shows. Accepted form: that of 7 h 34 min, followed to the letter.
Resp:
10 h 55 min
